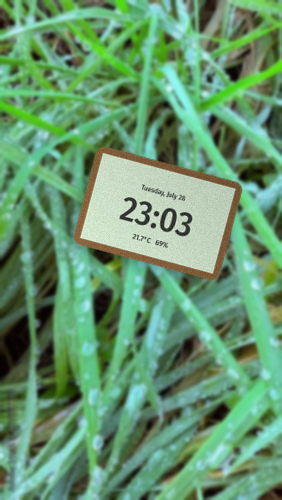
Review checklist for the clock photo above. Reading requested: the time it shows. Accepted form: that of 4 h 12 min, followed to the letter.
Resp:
23 h 03 min
